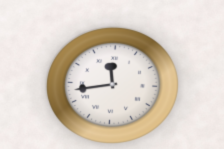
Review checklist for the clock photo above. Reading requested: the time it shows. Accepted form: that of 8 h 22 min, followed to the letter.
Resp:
11 h 43 min
